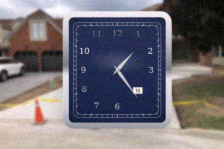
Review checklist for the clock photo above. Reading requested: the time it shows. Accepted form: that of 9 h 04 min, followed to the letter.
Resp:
1 h 24 min
